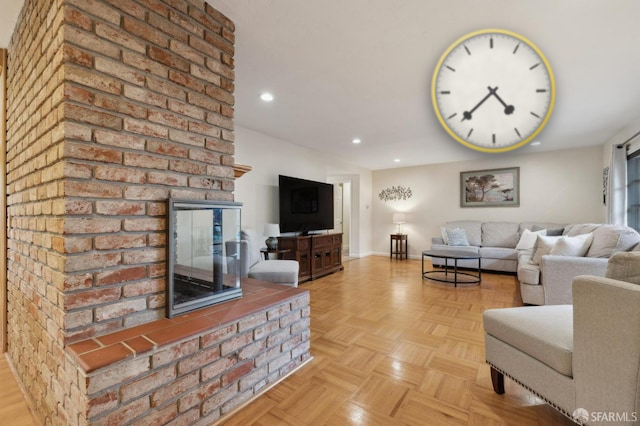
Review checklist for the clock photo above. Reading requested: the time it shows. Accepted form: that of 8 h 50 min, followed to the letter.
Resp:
4 h 38 min
